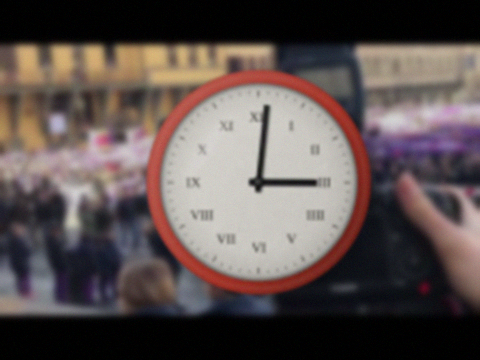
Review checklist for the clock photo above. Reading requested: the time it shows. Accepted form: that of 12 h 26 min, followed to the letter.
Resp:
3 h 01 min
